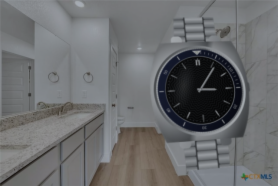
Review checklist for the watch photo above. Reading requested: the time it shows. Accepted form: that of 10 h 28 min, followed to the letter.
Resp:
3 h 06 min
